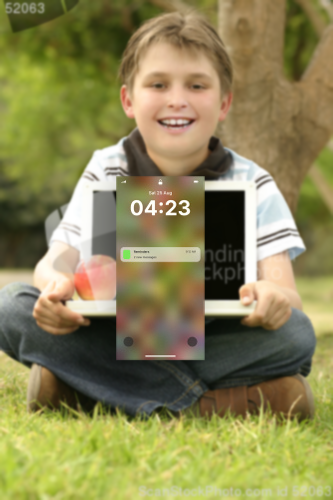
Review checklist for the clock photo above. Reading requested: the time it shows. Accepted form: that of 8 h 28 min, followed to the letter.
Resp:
4 h 23 min
